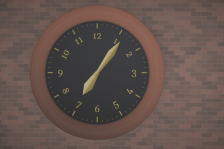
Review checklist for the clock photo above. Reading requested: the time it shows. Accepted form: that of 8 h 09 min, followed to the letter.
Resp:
7 h 06 min
